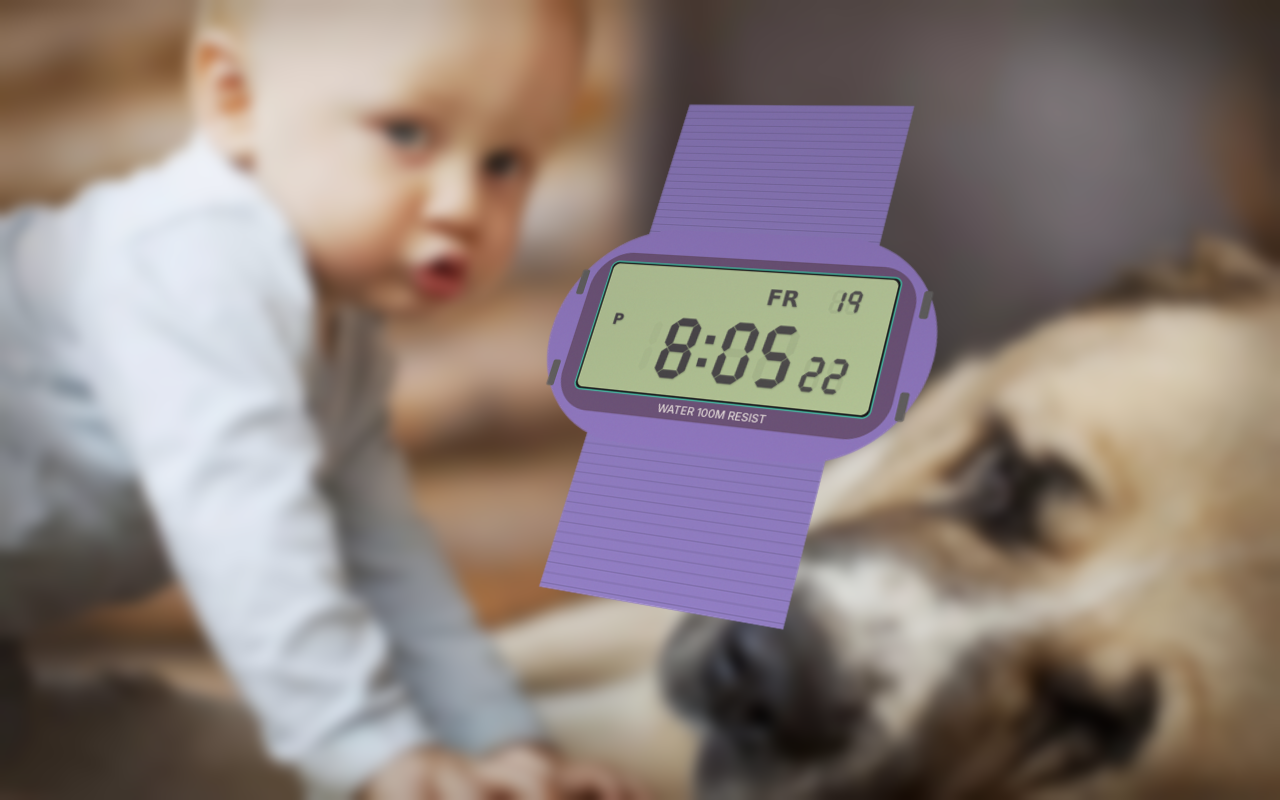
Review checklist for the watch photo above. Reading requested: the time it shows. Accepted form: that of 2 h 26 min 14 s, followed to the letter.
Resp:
8 h 05 min 22 s
